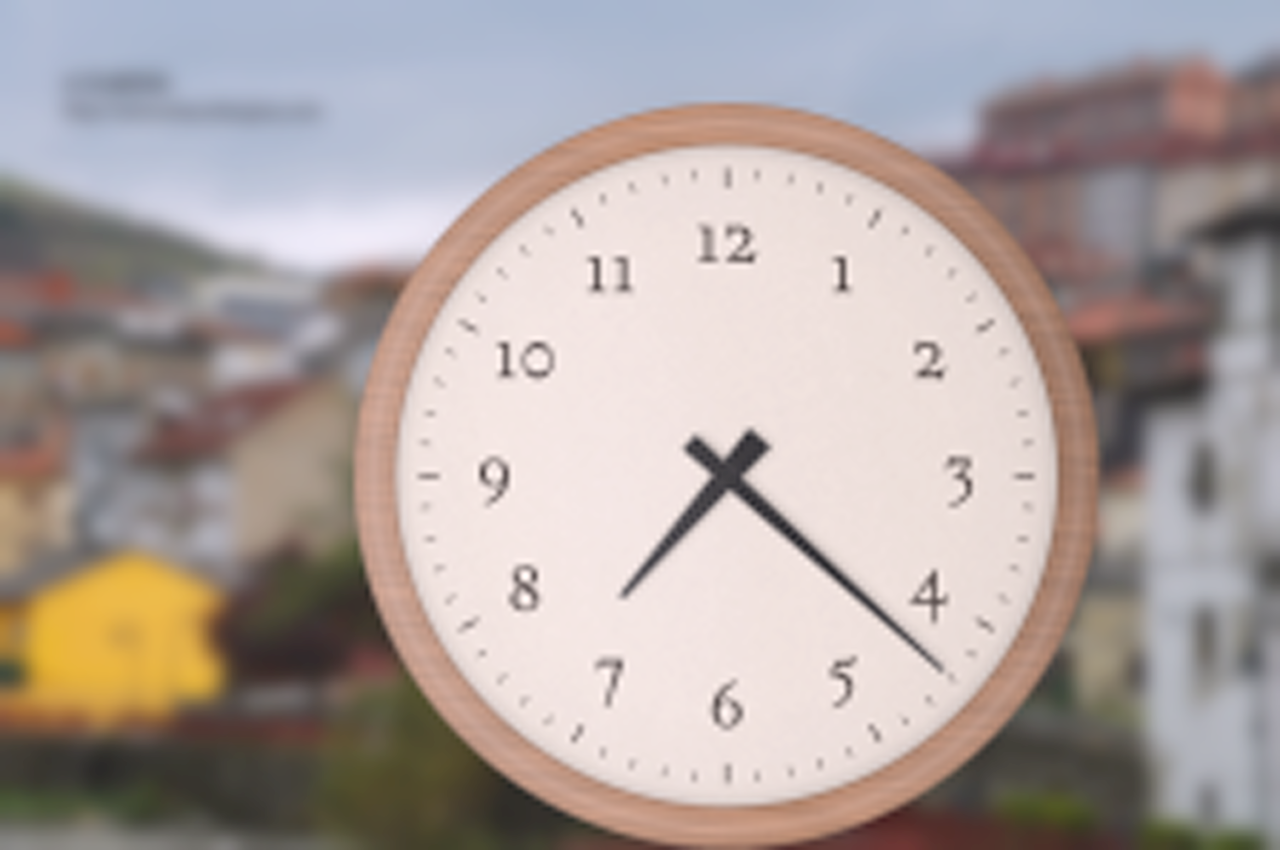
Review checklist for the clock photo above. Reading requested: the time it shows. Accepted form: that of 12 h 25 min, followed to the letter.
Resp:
7 h 22 min
